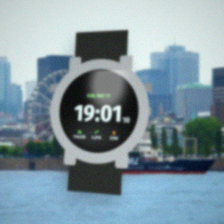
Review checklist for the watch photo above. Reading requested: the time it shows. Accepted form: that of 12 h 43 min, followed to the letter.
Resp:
19 h 01 min
